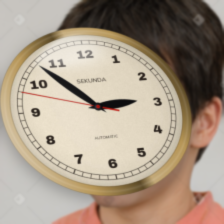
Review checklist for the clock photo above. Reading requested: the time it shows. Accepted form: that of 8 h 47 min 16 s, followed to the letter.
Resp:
2 h 52 min 48 s
